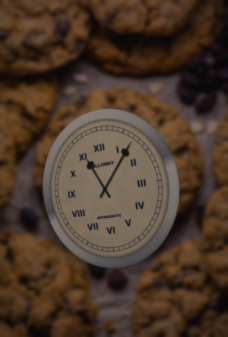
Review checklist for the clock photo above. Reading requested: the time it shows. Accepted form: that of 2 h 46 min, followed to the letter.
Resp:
11 h 07 min
